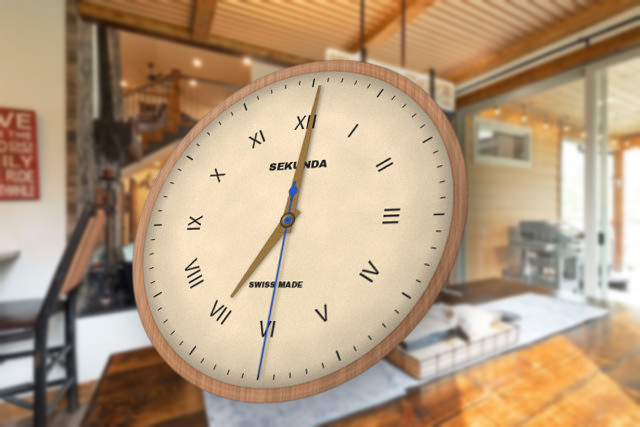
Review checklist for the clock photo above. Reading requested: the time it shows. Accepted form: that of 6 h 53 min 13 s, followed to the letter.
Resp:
7 h 00 min 30 s
